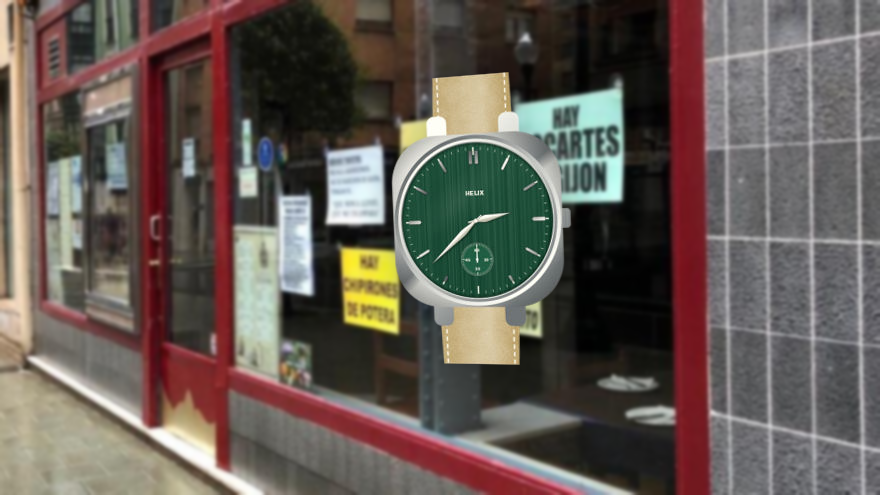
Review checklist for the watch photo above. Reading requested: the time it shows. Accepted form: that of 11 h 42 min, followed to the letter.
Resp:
2 h 38 min
